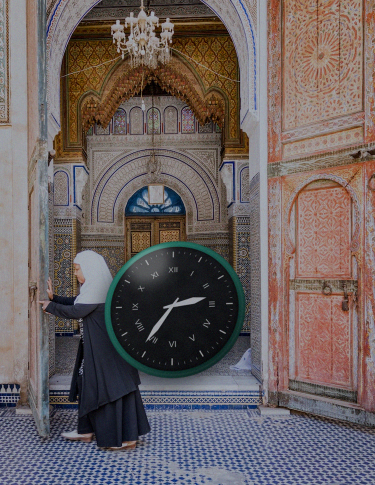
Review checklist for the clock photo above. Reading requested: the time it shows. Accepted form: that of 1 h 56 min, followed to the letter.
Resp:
2 h 36 min
